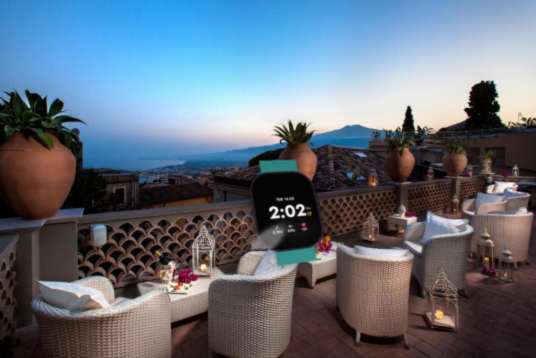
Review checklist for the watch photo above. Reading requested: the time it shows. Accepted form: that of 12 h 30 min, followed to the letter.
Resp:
2 h 02 min
